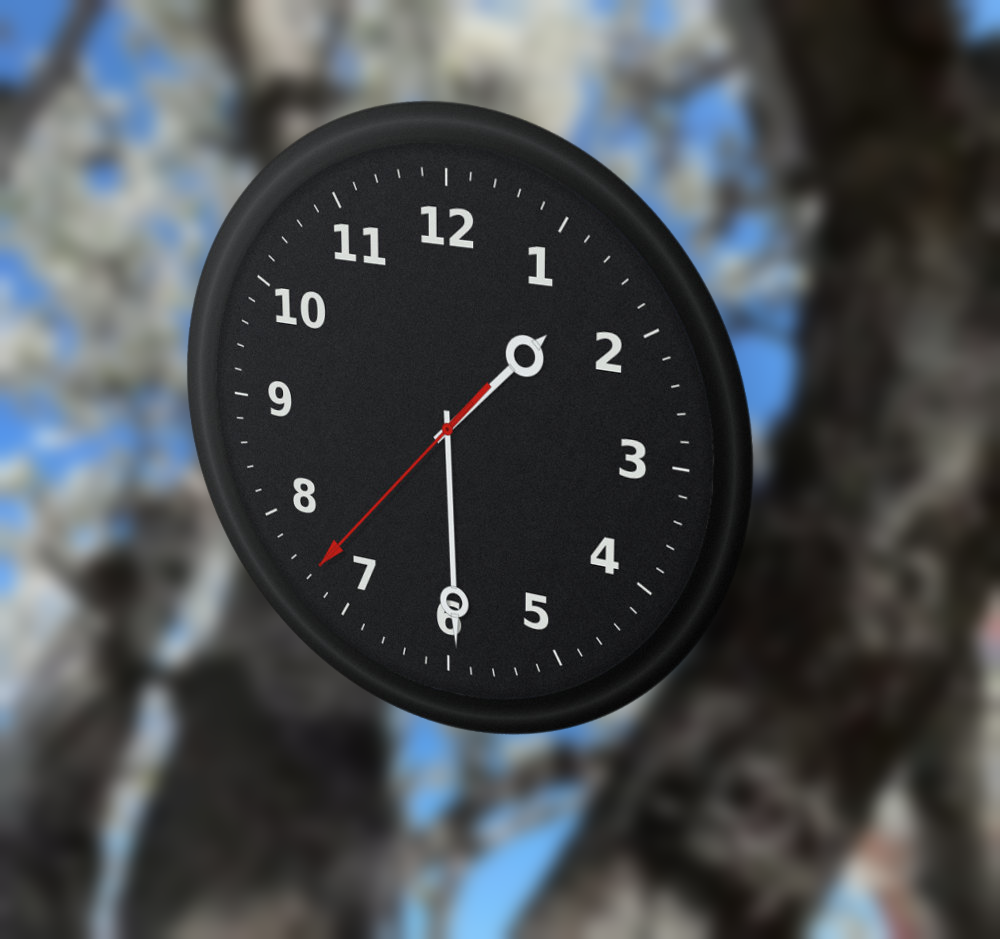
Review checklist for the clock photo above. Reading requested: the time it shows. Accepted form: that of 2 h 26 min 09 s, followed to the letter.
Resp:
1 h 29 min 37 s
